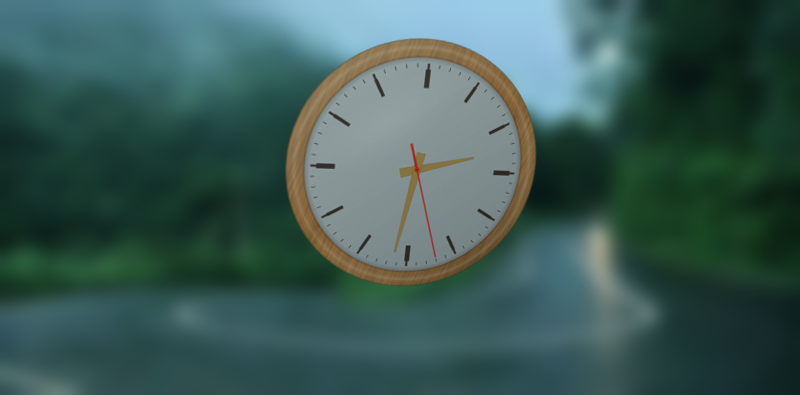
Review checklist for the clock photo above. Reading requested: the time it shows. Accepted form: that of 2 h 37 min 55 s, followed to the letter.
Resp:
2 h 31 min 27 s
